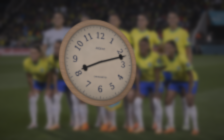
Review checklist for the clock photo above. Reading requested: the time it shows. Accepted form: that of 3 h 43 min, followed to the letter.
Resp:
8 h 12 min
